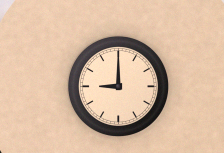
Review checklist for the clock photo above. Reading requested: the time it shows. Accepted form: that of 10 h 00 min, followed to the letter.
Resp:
9 h 00 min
